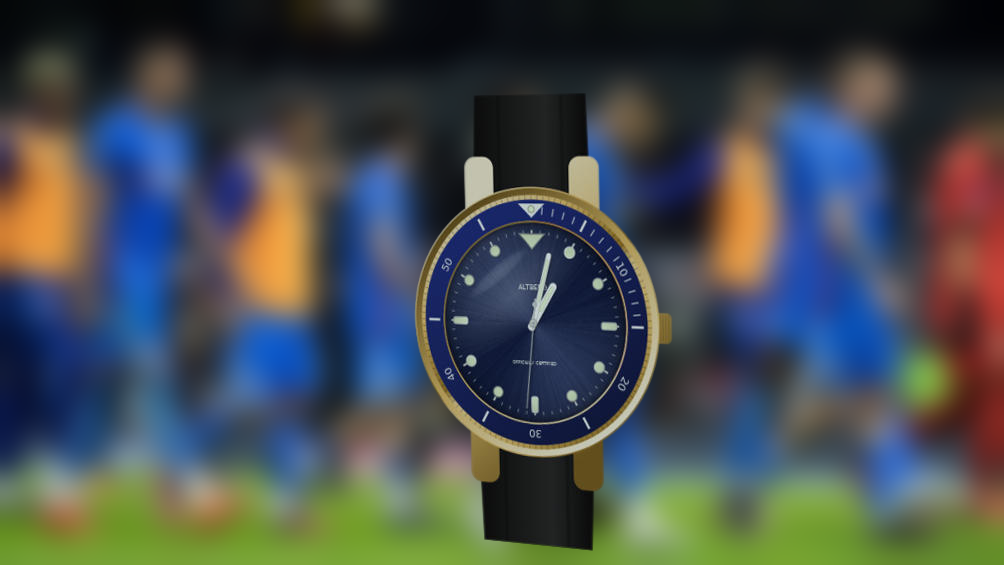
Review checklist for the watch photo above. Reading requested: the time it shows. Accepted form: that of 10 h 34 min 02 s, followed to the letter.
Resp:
1 h 02 min 31 s
